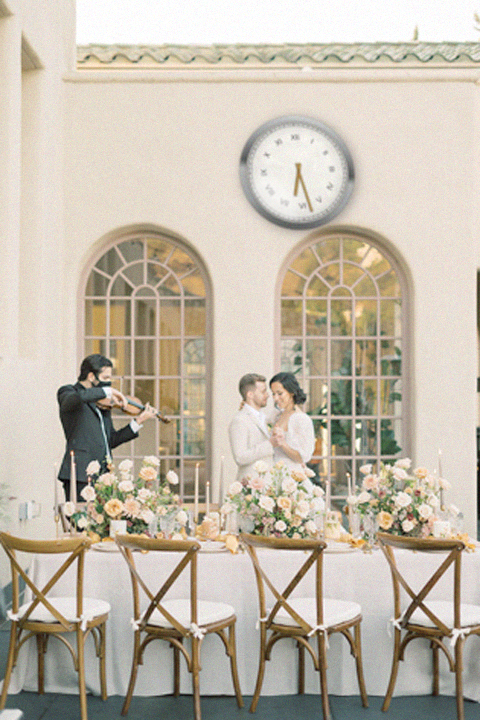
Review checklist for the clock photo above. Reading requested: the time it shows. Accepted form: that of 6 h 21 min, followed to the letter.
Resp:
6 h 28 min
